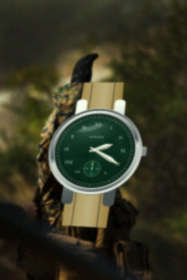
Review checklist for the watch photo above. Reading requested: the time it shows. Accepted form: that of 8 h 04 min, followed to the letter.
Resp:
2 h 20 min
